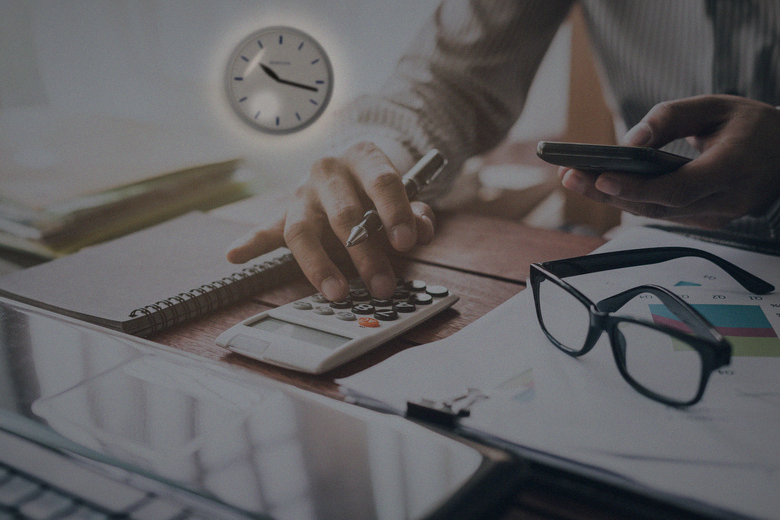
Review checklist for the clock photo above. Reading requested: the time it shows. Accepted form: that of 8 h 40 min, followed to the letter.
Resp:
10 h 17 min
